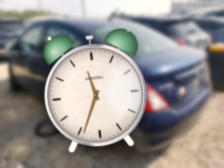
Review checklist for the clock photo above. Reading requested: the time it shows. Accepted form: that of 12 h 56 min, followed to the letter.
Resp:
11 h 34 min
